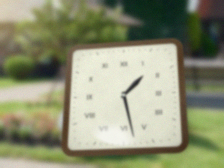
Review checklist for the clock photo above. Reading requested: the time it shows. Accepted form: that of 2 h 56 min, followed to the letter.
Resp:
1 h 28 min
